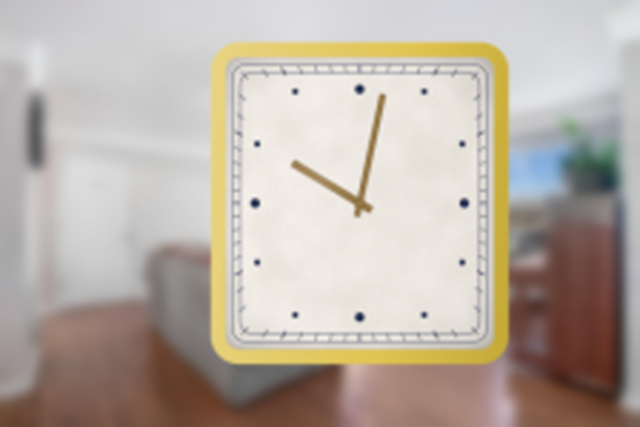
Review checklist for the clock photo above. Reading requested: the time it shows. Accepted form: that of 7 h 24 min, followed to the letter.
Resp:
10 h 02 min
